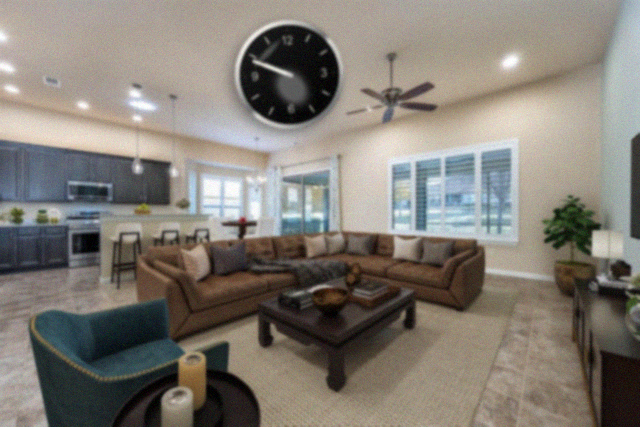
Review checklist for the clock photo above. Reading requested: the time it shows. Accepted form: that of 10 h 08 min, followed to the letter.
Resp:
9 h 49 min
